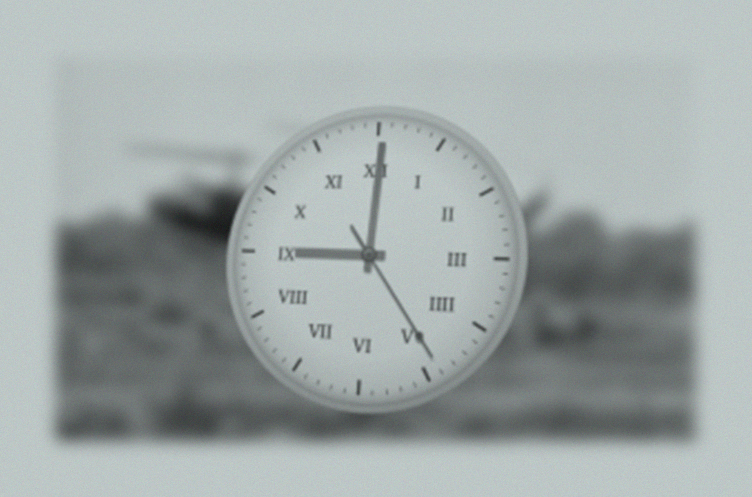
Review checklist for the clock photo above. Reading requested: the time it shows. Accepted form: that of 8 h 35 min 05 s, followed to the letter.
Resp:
9 h 00 min 24 s
